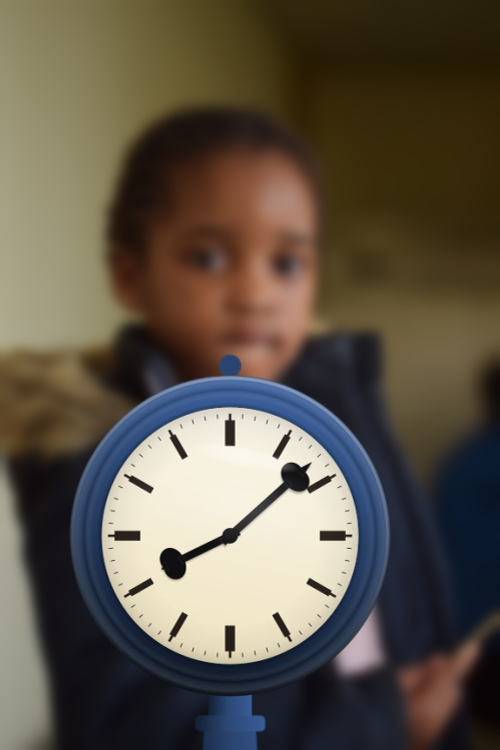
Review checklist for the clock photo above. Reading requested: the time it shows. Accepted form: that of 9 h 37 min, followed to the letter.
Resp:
8 h 08 min
